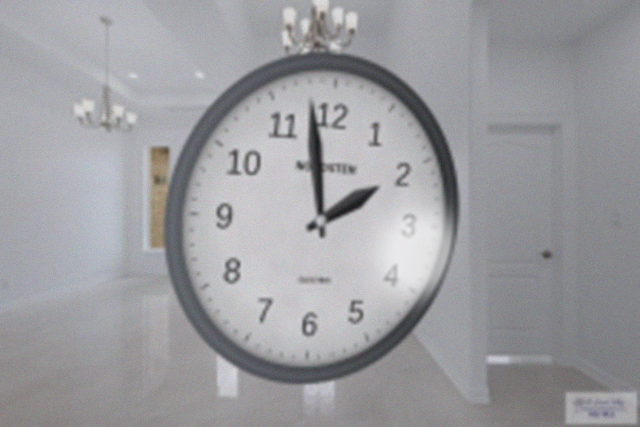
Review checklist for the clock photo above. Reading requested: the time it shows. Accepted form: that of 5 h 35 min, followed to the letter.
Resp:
1 h 58 min
